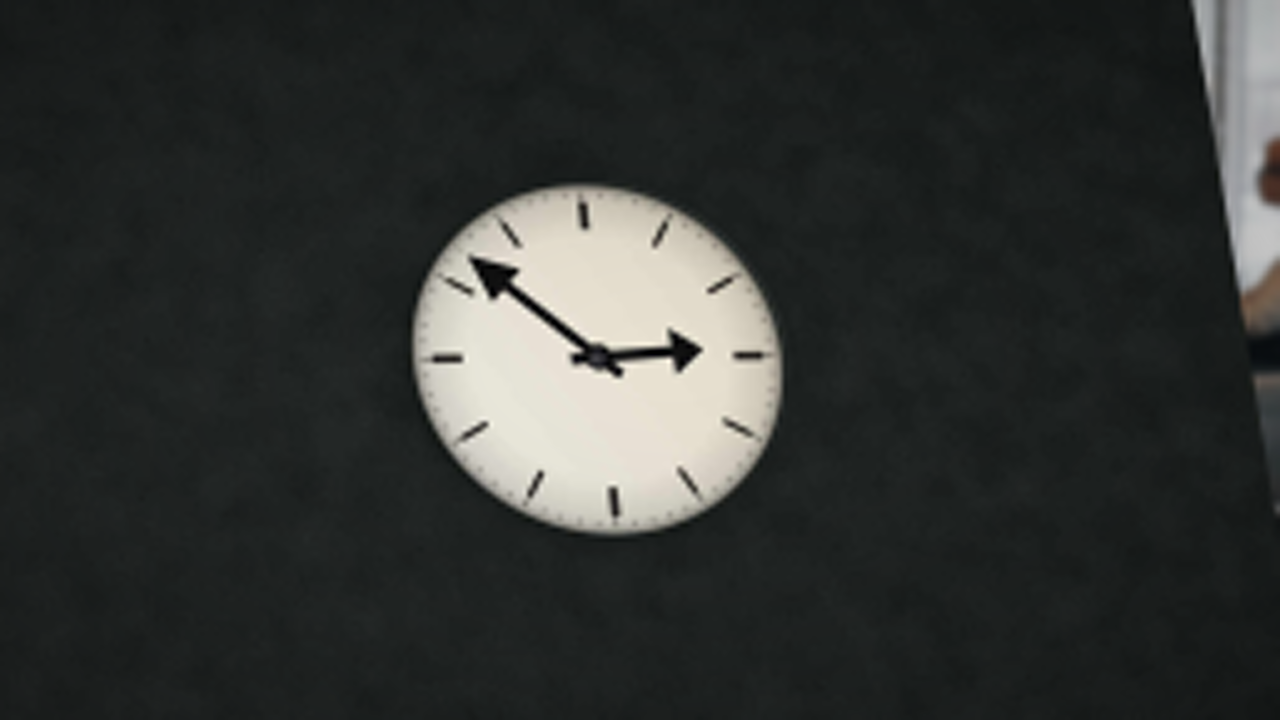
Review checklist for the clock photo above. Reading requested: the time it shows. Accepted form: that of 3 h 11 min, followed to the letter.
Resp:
2 h 52 min
